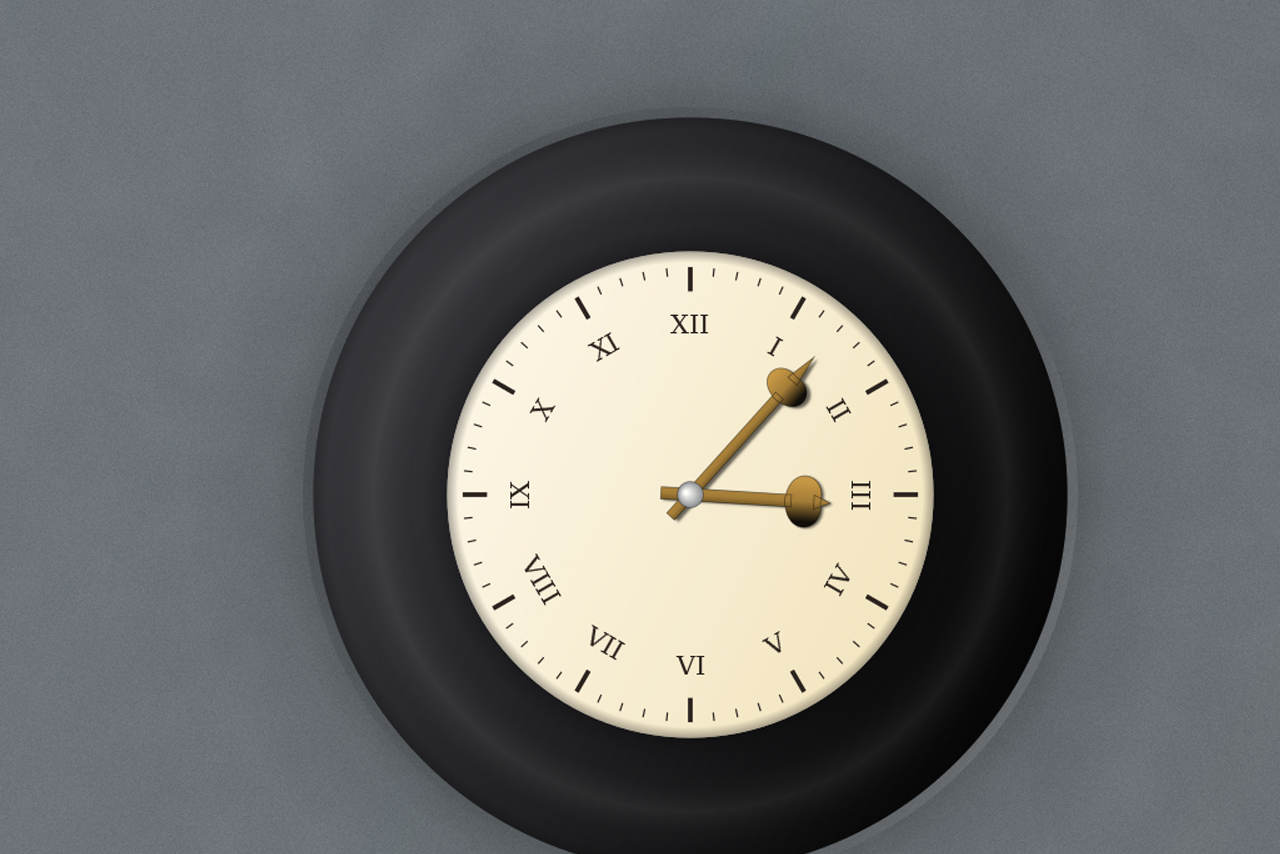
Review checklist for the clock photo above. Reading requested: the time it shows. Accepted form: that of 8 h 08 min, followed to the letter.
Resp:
3 h 07 min
